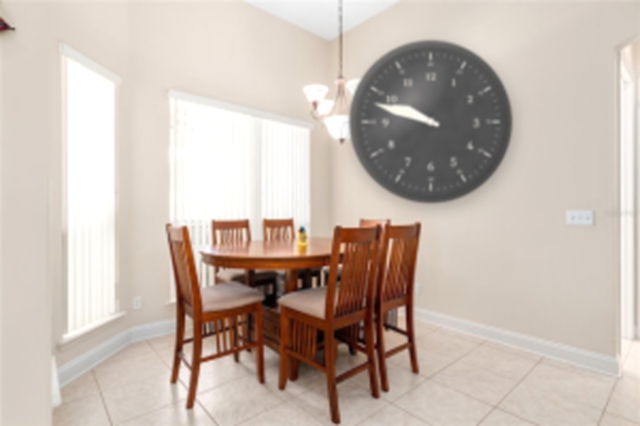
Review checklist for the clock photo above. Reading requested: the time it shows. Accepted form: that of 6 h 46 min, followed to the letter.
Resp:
9 h 48 min
